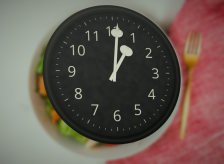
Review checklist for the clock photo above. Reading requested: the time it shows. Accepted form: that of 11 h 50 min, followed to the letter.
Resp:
1 h 01 min
